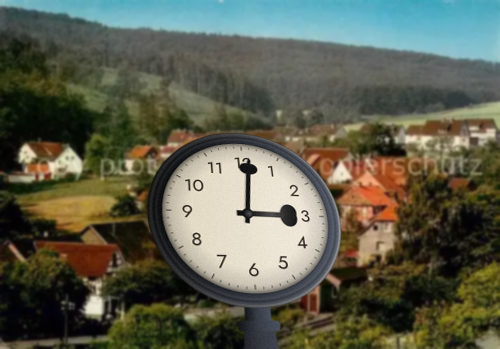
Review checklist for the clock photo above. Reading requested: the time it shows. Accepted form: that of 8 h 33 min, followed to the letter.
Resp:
3 h 01 min
